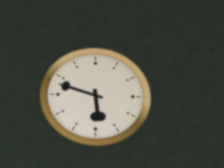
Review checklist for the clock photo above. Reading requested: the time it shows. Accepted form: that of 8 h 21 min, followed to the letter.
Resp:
5 h 48 min
